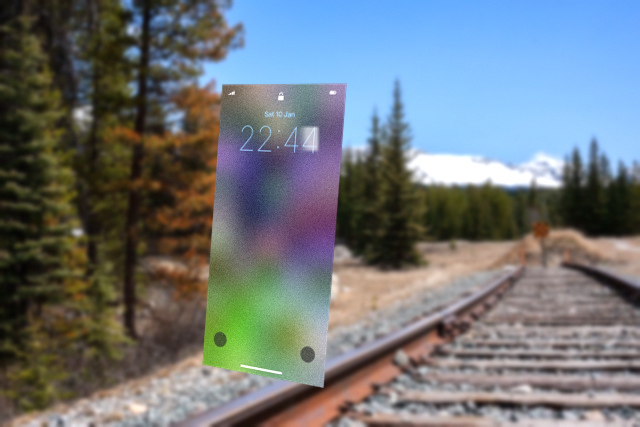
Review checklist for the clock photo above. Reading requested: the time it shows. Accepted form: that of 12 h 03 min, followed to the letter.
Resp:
22 h 44 min
